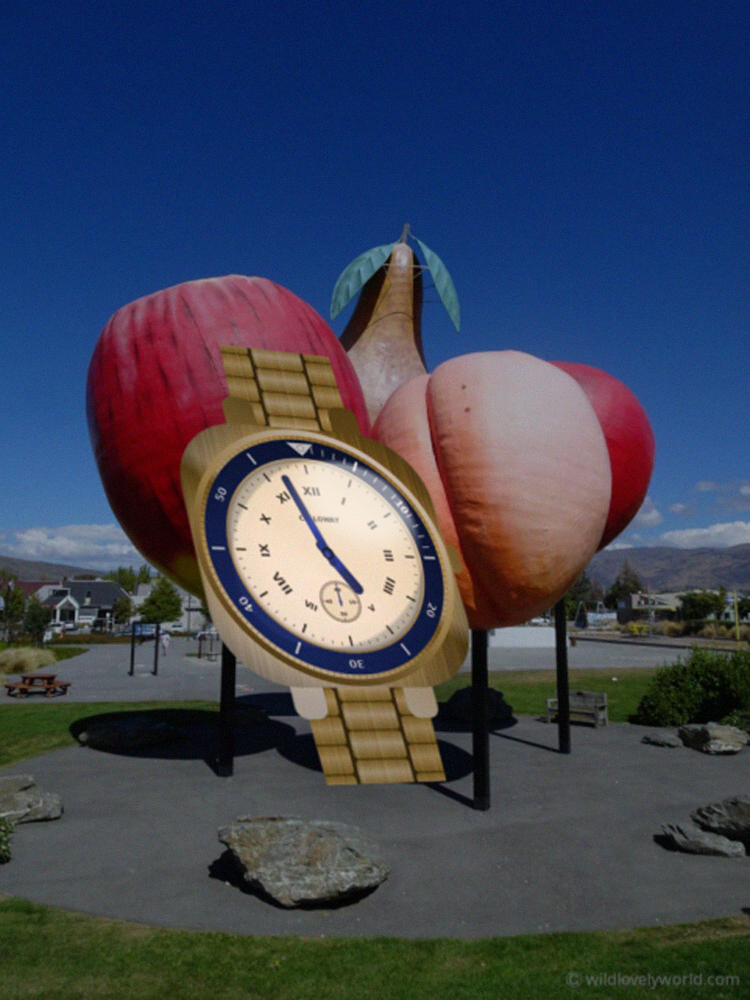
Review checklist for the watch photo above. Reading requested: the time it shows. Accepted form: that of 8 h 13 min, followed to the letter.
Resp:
4 h 57 min
